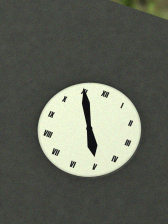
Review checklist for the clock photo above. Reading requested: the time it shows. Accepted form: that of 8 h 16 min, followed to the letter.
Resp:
4 h 55 min
